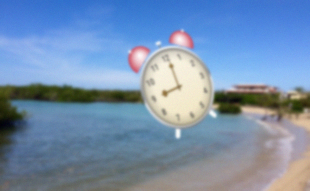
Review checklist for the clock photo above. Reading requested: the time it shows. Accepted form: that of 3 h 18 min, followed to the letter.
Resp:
9 h 01 min
